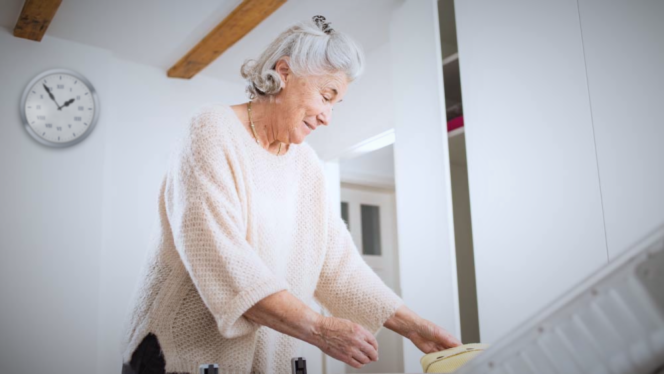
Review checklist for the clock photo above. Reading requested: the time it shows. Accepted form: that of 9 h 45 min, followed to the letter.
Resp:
1 h 54 min
